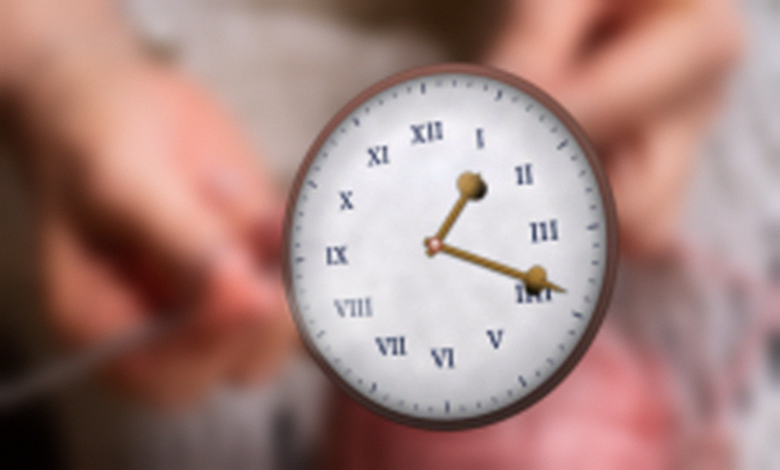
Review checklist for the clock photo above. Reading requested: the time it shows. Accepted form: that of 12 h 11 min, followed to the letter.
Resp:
1 h 19 min
